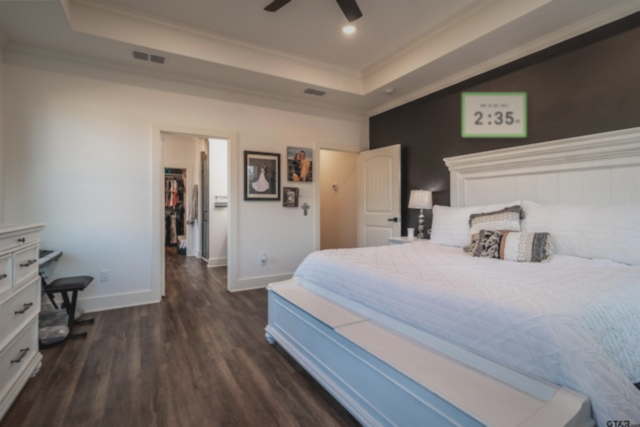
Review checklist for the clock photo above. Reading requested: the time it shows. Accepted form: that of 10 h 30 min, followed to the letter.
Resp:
2 h 35 min
